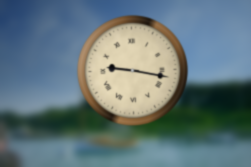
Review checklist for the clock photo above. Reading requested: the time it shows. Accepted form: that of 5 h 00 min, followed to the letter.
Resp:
9 h 17 min
